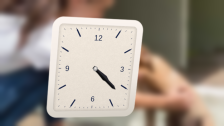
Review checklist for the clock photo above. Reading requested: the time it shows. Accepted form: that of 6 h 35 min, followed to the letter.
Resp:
4 h 22 min
